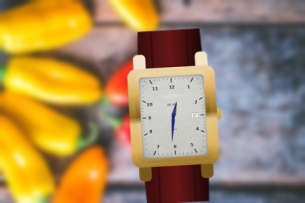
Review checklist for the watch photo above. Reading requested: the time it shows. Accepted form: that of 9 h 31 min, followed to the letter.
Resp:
12 h 31 min
